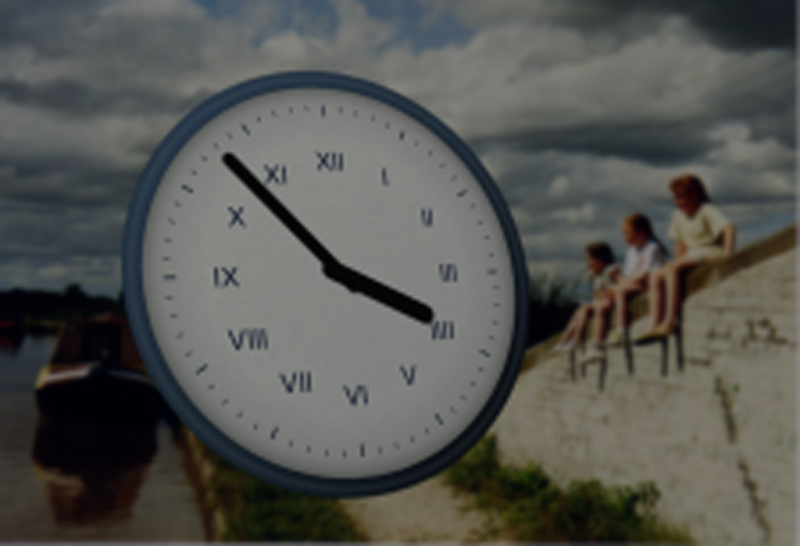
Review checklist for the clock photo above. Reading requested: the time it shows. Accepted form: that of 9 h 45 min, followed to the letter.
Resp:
3 h 53 min
